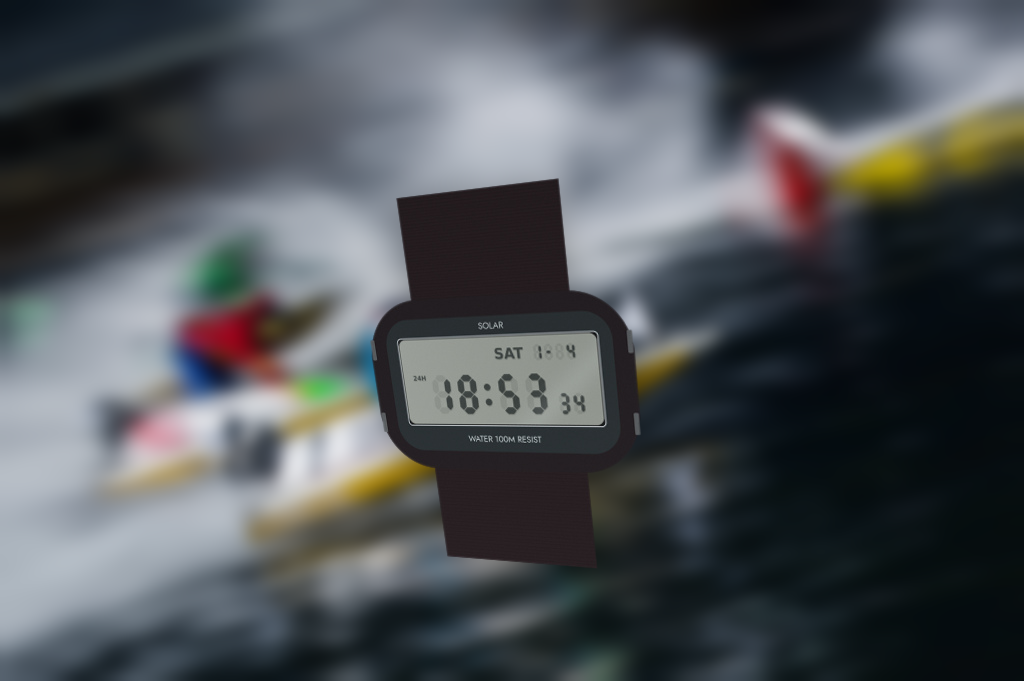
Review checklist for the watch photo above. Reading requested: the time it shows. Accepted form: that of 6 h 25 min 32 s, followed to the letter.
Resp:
18 h 53 min 34 s
